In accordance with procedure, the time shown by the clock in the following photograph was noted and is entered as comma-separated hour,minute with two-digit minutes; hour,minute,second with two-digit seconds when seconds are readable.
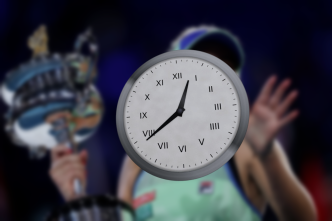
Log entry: 12,39
